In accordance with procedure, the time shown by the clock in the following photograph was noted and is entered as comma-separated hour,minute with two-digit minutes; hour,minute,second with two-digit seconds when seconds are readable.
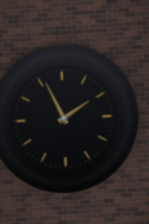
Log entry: 1,56
